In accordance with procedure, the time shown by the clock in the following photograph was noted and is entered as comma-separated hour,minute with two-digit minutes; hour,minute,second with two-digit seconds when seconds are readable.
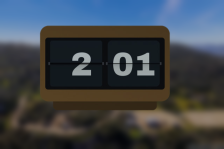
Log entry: 2,01
